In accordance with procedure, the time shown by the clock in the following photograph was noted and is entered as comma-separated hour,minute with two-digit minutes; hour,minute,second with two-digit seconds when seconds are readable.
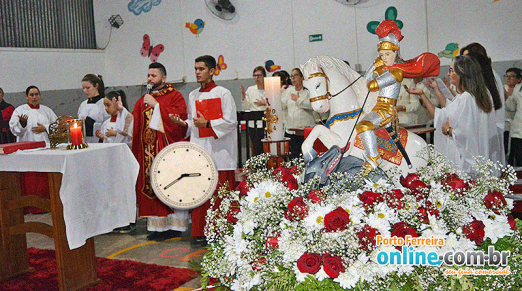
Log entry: 2,38
